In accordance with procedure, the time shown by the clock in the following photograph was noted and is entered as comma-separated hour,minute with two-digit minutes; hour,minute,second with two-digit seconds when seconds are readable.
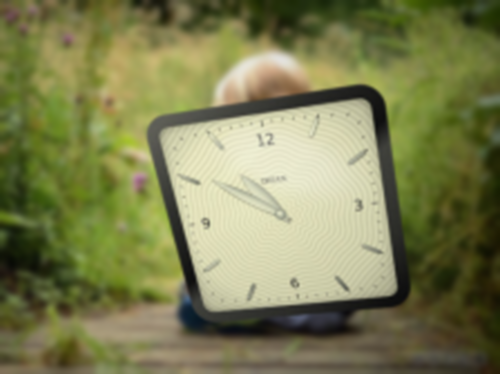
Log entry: 10,51
